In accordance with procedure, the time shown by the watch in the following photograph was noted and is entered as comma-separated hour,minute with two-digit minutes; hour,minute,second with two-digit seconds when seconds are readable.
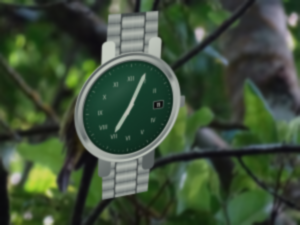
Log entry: 7,04
